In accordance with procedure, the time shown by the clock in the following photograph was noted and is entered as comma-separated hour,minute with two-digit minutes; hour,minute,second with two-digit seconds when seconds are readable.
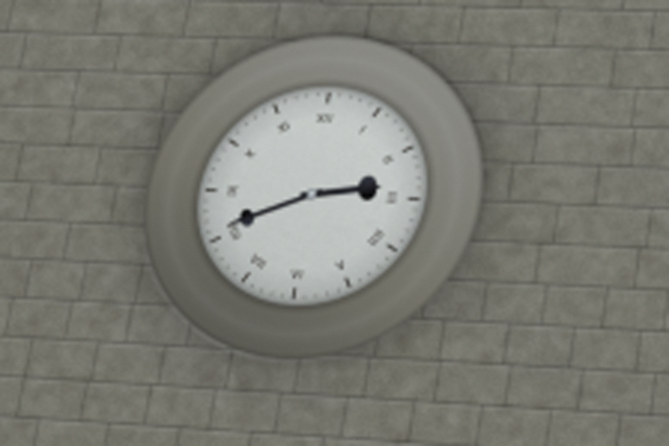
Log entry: 2,41
